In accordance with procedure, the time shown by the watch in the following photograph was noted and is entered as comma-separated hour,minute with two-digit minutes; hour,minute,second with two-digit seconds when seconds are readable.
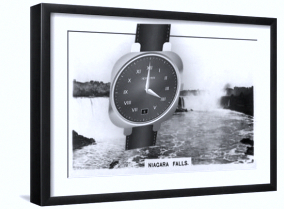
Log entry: 4,00
